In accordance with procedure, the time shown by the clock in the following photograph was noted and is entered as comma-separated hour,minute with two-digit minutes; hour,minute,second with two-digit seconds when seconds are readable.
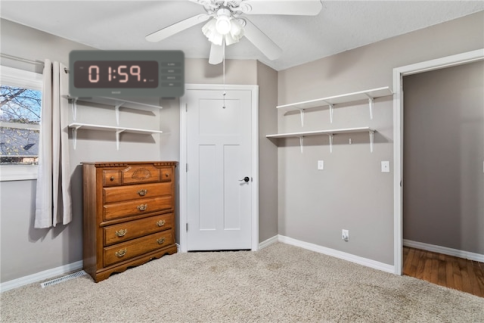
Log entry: 1,59
